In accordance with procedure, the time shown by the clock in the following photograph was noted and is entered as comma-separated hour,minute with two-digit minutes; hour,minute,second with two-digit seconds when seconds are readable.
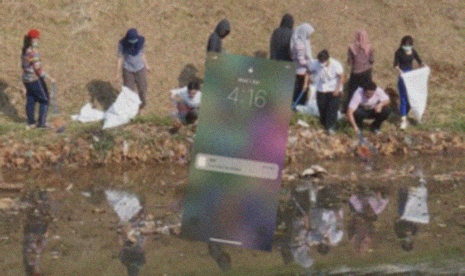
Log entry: 4,16
